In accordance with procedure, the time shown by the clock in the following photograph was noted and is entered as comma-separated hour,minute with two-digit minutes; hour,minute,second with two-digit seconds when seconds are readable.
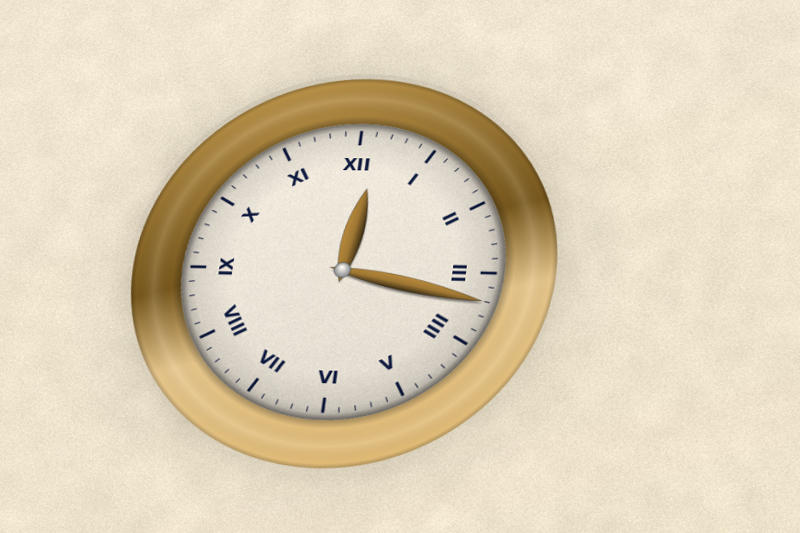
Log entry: 12,17
